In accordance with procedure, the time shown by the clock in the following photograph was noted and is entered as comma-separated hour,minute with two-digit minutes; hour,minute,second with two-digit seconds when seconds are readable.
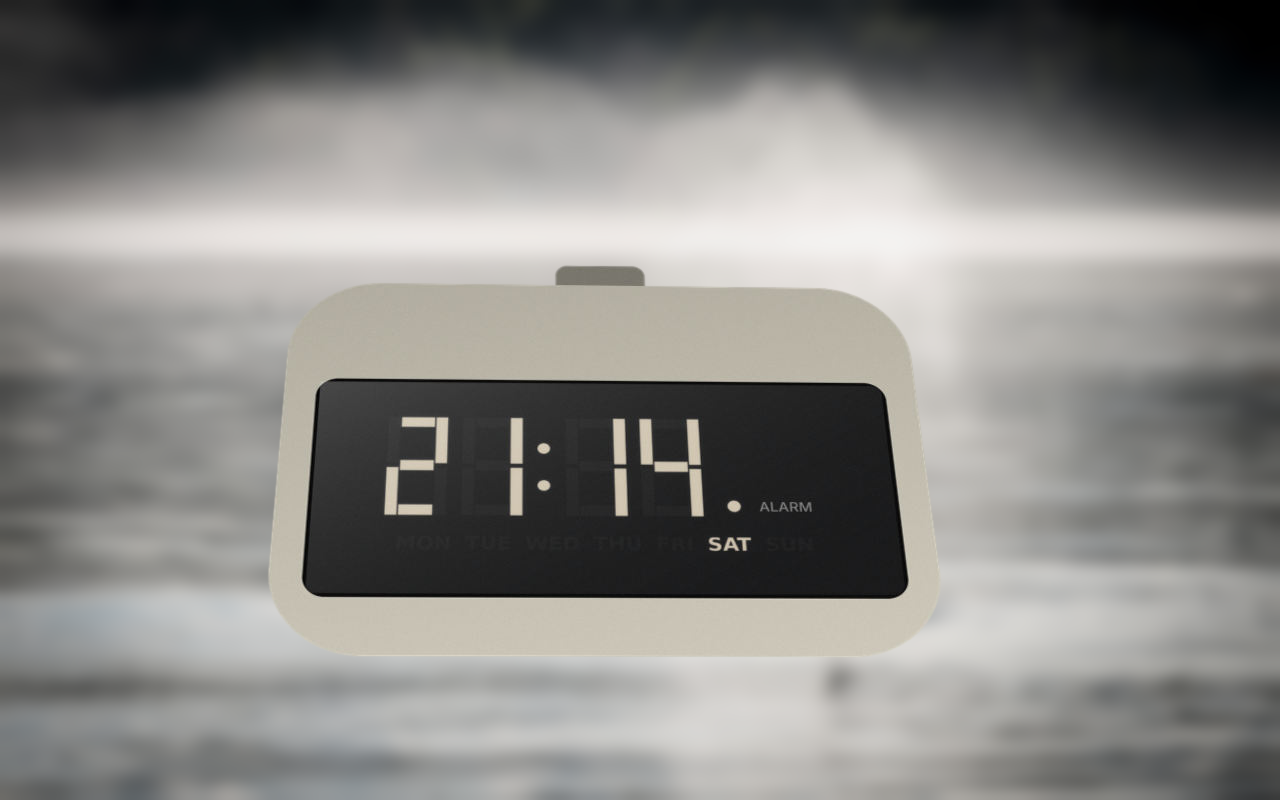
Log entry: 21,14
